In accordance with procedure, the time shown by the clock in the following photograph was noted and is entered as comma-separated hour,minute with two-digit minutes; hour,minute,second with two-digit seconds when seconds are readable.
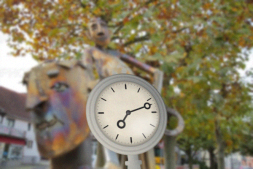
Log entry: 7,12
